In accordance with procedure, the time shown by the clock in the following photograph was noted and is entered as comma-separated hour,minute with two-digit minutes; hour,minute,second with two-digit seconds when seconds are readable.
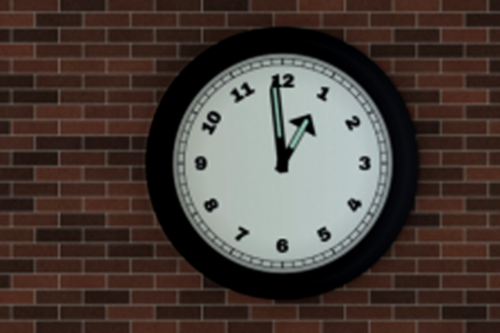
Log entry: 12,59
